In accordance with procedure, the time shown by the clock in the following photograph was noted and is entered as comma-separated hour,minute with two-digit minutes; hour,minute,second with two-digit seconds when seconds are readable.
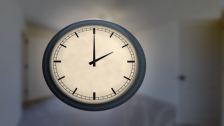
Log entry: 2,00
